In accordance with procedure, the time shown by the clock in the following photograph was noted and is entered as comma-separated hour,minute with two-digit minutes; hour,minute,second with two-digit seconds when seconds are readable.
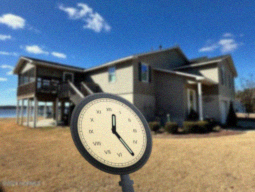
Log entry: 12,25
